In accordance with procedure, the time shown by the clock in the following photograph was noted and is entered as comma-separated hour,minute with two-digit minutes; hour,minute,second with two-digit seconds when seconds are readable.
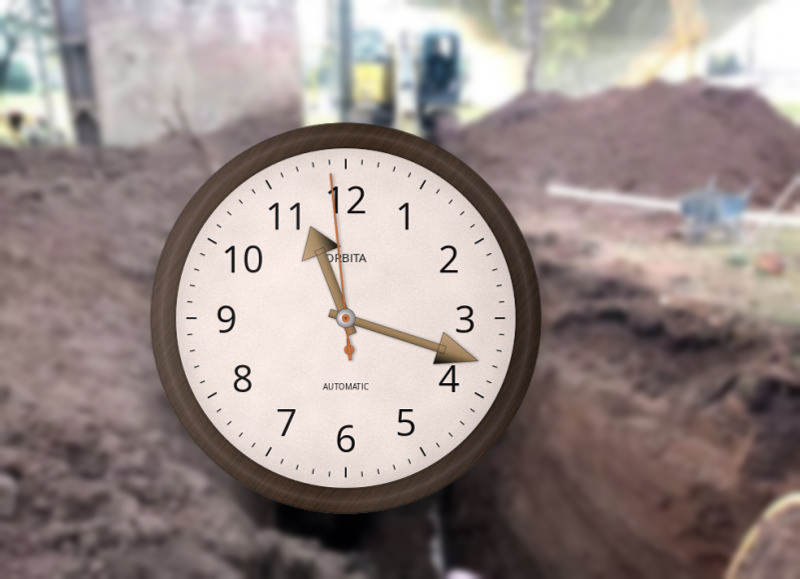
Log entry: 11,17,59
